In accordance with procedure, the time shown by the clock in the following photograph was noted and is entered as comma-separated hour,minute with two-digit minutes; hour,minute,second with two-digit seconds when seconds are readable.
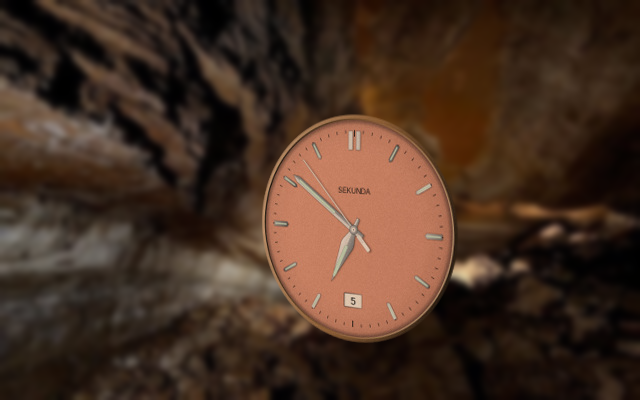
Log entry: 6,50,53
